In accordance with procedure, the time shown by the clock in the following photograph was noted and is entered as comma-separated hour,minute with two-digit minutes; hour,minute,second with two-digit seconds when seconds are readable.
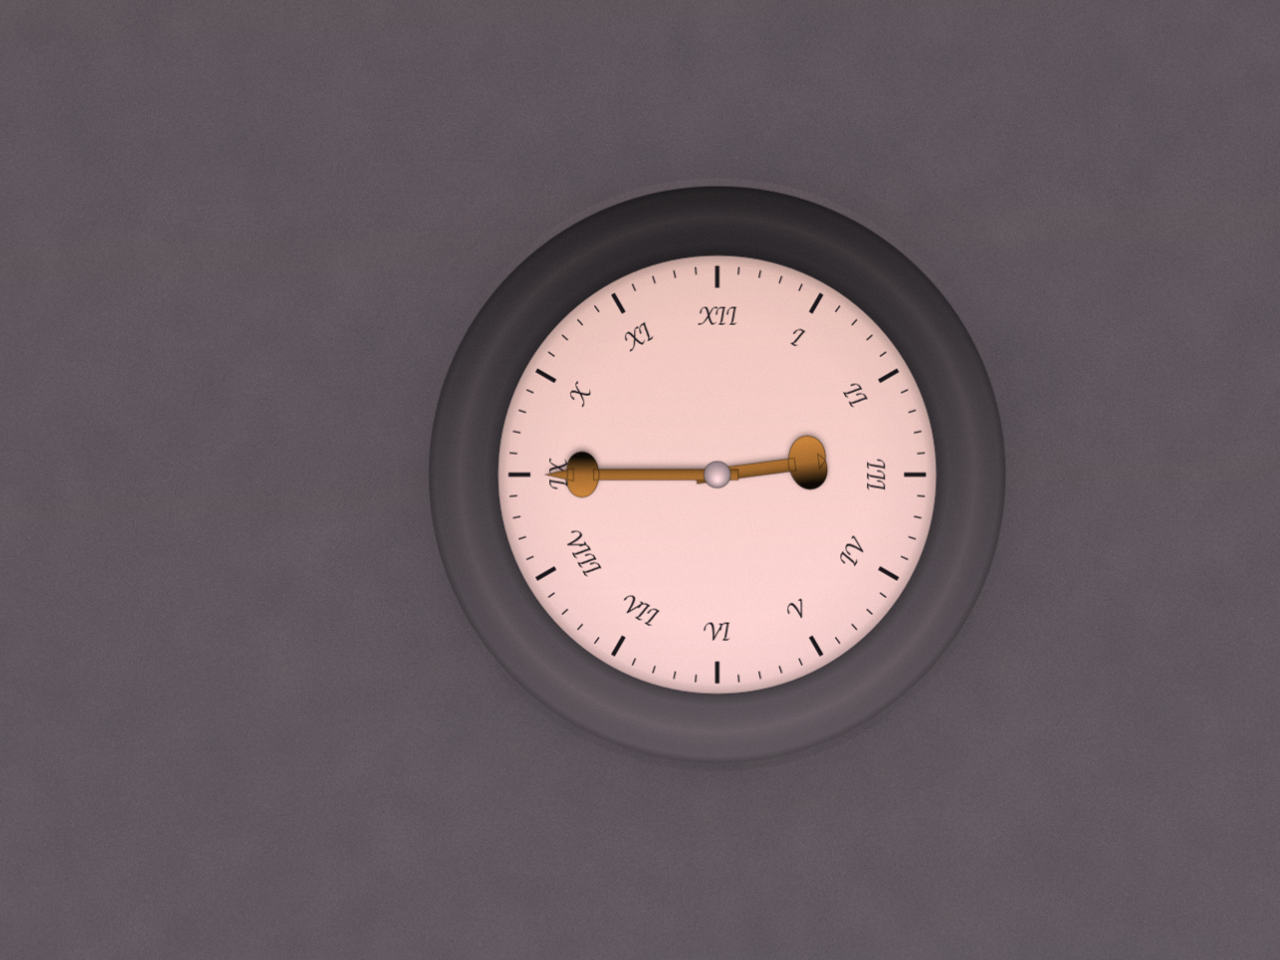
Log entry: 2,45
